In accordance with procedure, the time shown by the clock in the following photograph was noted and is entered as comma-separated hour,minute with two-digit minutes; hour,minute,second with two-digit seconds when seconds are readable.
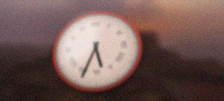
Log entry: 5,34
